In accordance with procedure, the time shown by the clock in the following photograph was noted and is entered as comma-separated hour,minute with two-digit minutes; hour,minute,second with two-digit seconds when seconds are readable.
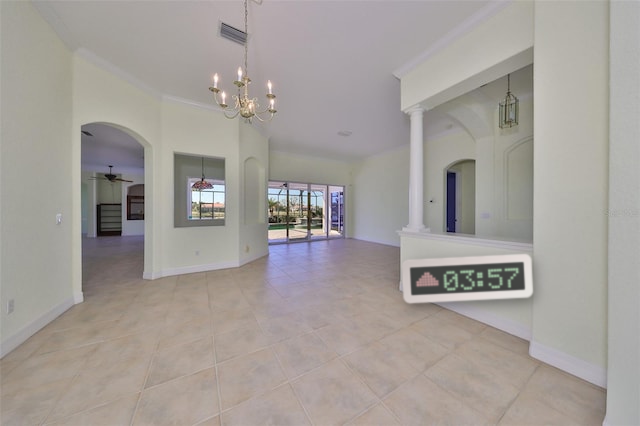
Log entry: 3,57
